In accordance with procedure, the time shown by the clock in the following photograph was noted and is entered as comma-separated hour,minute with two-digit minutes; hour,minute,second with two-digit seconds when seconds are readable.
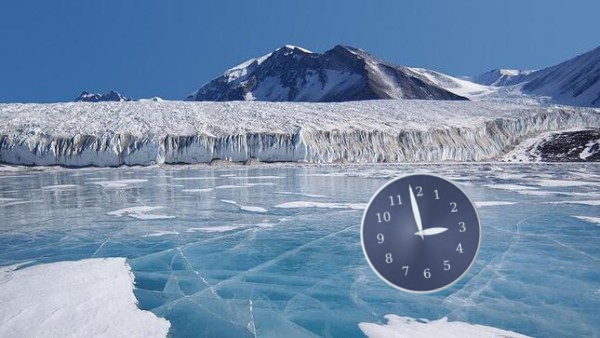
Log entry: 2,59
